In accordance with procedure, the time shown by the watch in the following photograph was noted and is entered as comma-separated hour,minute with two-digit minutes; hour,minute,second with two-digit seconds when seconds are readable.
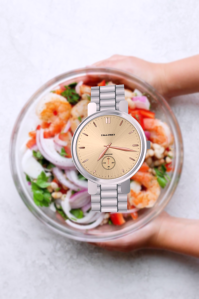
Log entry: 7,17
